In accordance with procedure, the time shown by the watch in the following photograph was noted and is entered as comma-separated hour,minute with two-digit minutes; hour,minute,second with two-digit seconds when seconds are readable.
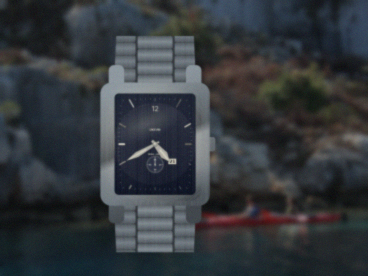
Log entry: 4,40
